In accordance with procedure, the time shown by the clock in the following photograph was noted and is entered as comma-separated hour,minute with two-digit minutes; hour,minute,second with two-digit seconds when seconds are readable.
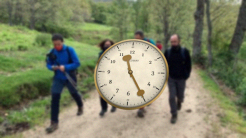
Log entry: 11,25
